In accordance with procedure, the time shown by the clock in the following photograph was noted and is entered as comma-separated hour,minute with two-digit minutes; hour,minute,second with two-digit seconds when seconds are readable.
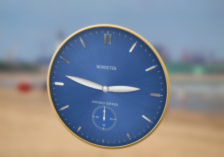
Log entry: 2,47
